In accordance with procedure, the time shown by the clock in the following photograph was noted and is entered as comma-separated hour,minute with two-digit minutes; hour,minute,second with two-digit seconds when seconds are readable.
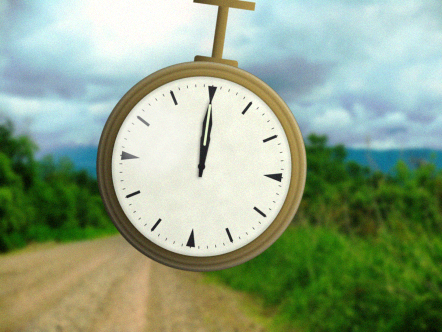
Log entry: 12,00
